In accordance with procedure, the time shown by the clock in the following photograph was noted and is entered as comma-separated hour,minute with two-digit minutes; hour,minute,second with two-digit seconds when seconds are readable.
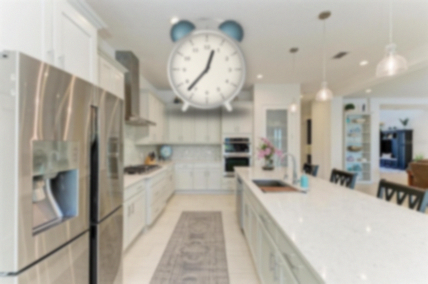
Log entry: 12,37
